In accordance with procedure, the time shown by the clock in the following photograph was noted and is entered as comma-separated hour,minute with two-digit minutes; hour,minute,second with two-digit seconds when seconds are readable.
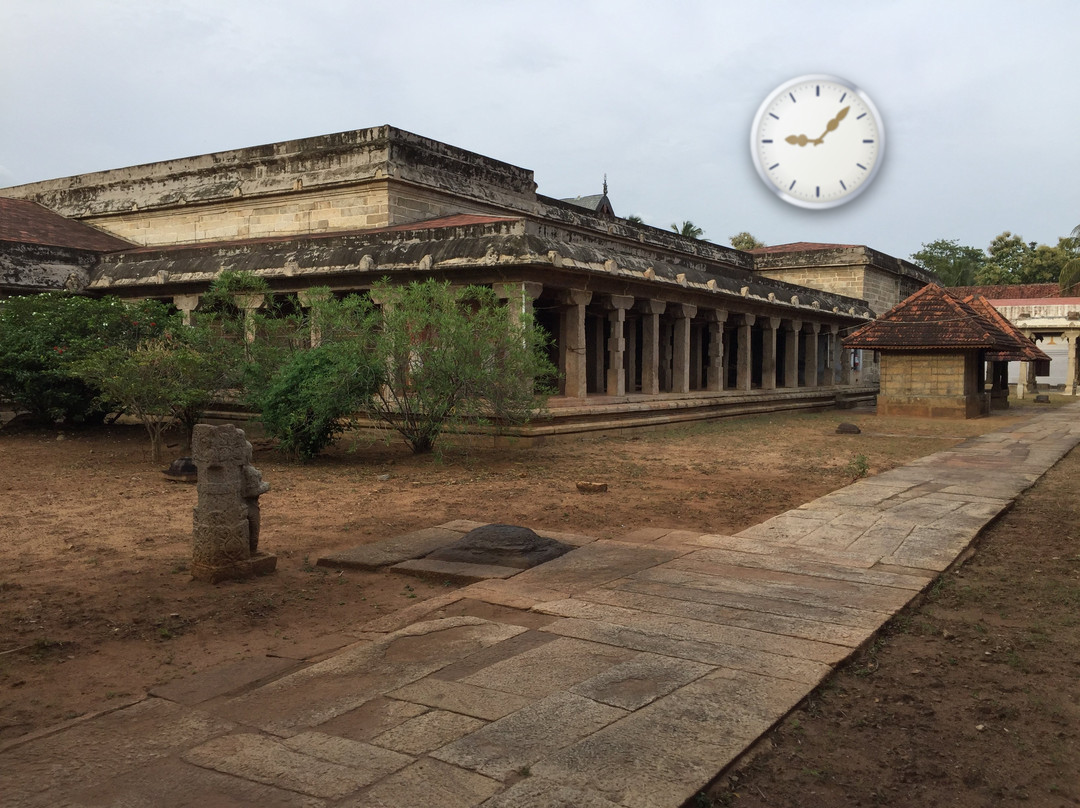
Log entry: 9,07
